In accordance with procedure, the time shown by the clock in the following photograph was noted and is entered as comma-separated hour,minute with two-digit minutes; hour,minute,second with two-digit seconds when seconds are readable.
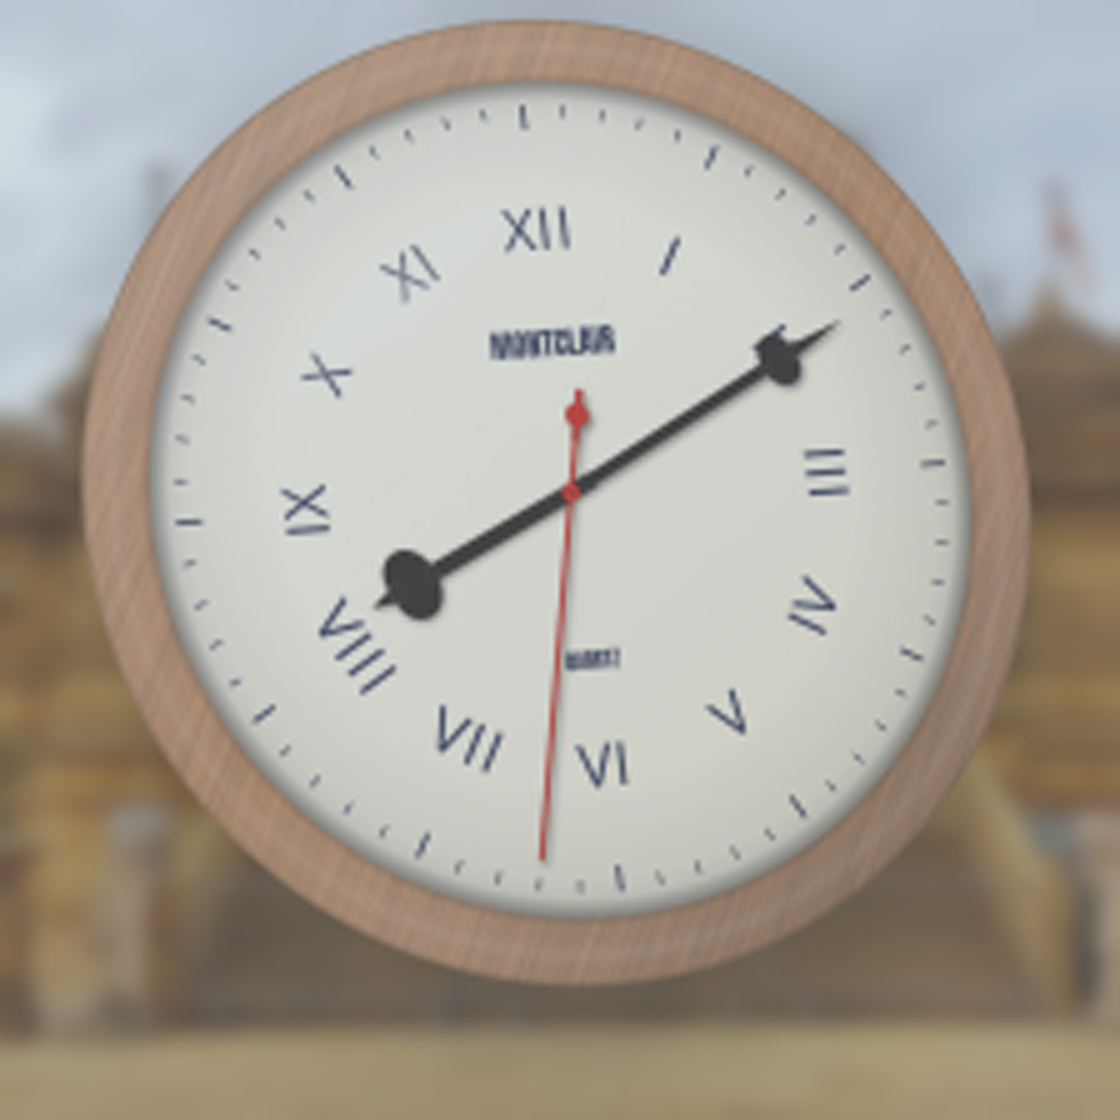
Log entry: 8,10,32
